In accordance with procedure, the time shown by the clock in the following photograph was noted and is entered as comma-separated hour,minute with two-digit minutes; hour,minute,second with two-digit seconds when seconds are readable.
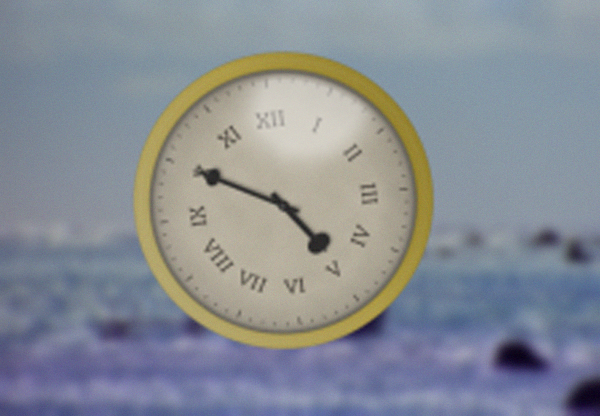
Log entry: 4,50
